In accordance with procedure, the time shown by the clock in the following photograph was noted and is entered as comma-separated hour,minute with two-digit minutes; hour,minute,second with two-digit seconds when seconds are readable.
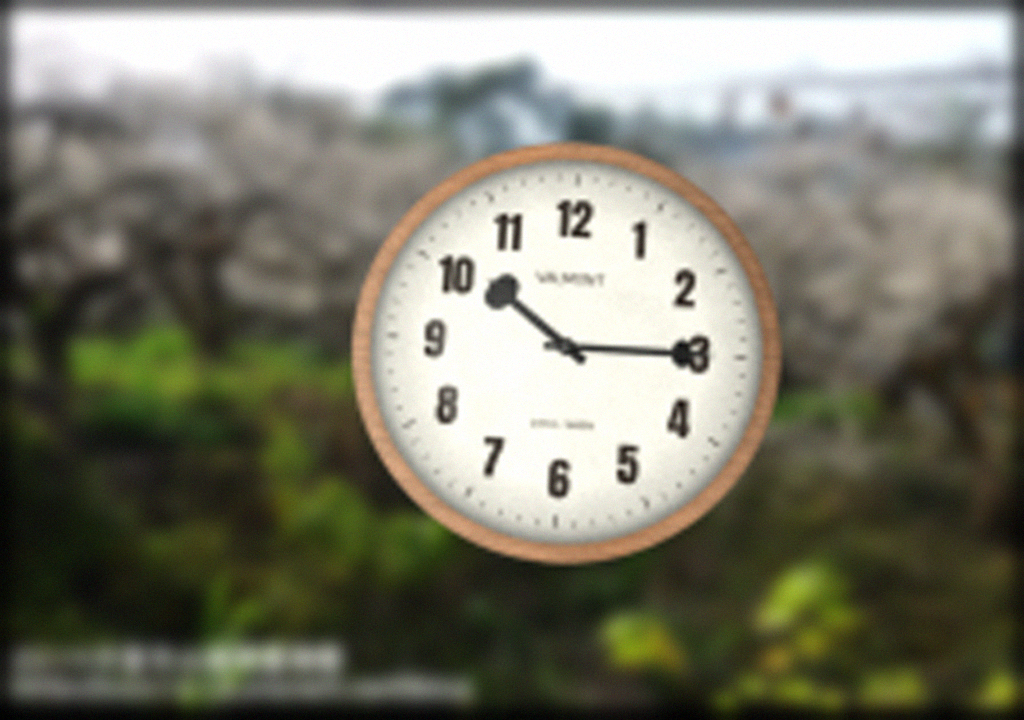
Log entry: 10,15
